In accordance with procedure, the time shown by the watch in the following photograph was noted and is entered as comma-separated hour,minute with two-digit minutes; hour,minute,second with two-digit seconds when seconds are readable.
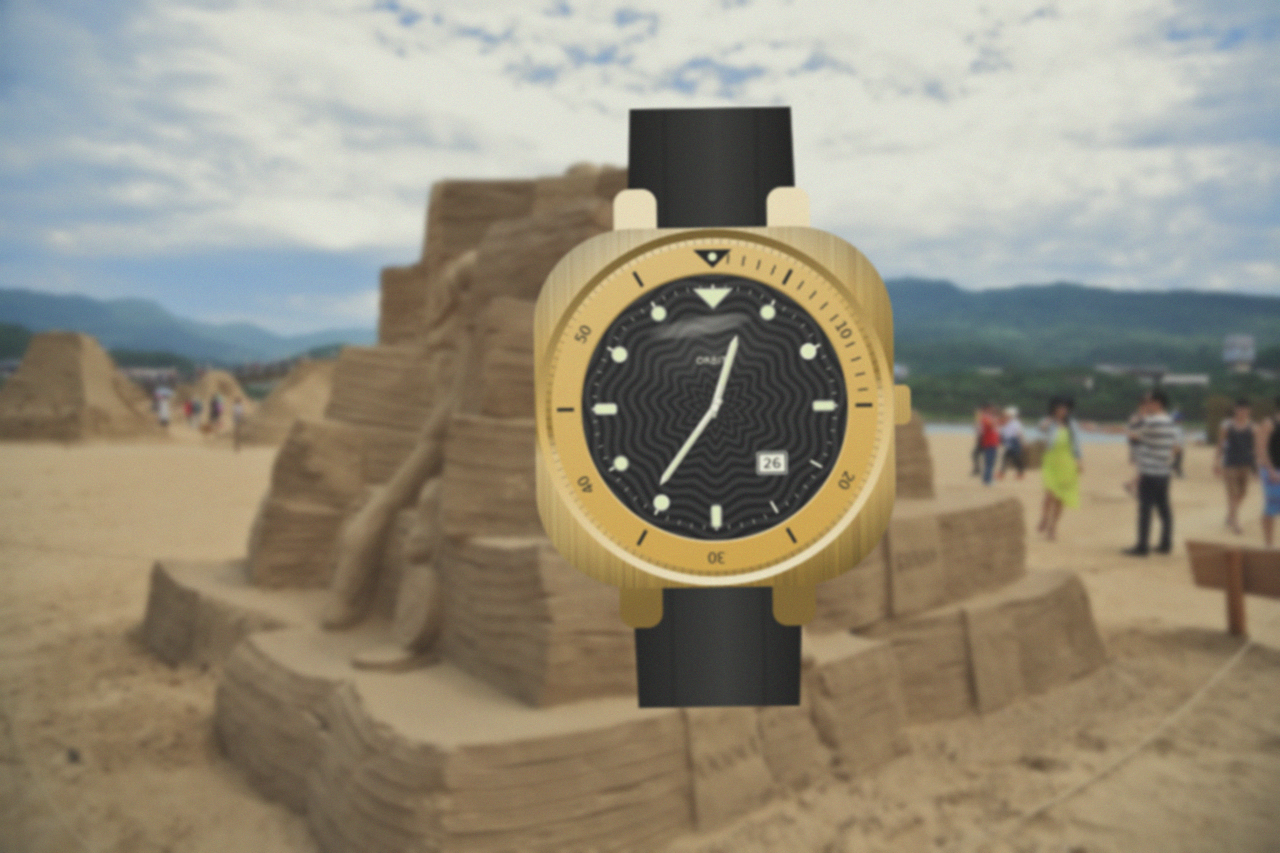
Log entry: 12,36
